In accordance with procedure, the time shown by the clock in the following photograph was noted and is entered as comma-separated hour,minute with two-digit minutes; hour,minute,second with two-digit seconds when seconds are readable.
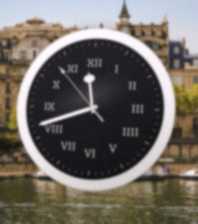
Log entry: 11,41,53
